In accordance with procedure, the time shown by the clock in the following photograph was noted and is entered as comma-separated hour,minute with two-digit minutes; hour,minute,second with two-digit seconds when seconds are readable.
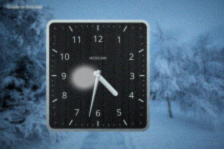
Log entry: 4,32
